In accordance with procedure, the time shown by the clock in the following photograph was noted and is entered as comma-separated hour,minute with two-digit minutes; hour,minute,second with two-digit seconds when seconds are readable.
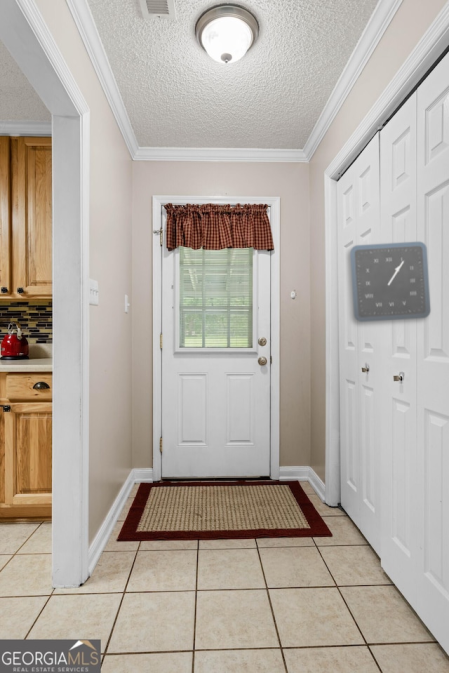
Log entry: 1,06
